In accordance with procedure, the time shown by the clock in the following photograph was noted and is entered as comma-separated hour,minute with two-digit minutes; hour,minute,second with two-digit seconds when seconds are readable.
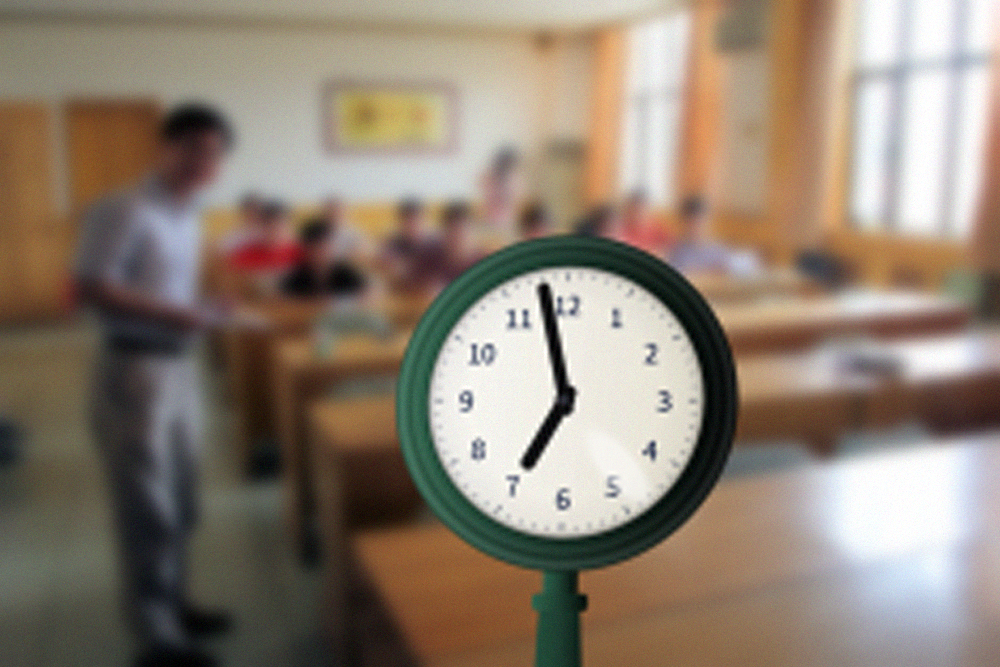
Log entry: 6,58
